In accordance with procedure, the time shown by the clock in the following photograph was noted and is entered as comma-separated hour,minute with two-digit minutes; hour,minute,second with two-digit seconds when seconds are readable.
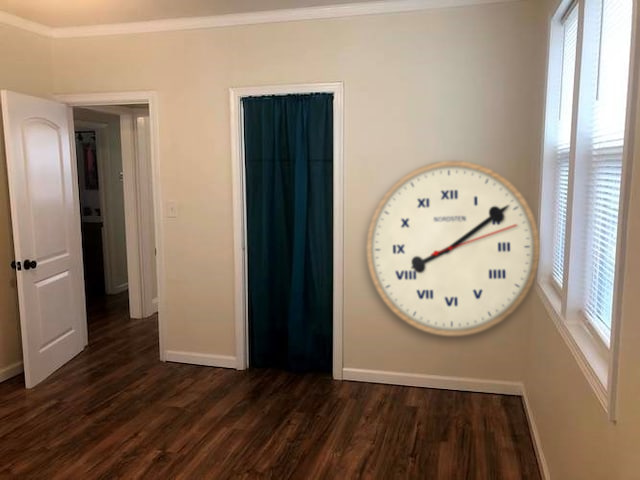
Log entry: 8,09,12
